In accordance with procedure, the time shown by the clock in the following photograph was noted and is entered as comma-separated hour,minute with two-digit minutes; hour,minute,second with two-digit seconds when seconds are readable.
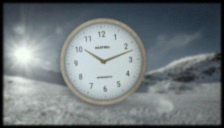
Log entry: 10,12
